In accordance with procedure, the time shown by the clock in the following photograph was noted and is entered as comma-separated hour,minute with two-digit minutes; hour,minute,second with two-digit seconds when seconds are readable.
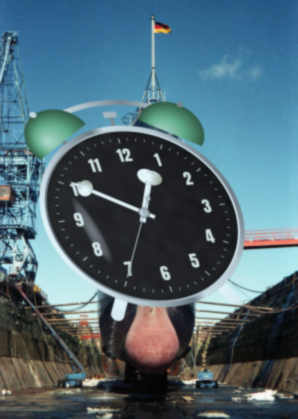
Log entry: 12,50,35
